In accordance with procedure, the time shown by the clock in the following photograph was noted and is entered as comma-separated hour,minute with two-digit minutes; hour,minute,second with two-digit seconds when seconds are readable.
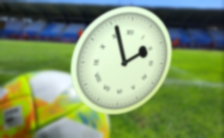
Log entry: 1,56
